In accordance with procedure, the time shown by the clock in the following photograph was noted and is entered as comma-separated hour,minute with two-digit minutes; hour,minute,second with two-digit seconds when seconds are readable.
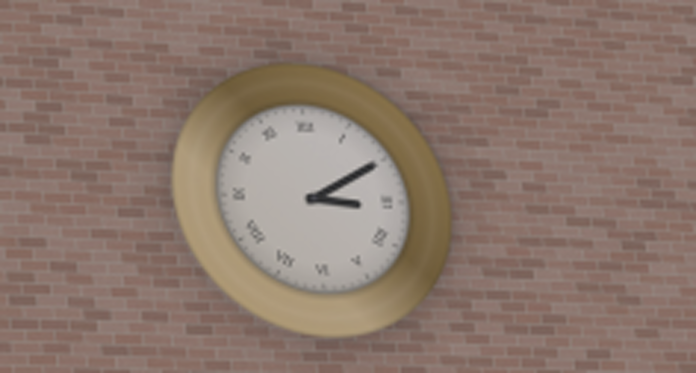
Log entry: 3,10
